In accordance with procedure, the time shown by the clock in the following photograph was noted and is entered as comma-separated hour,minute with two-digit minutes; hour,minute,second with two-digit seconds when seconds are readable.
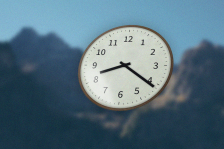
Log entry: 8,21
